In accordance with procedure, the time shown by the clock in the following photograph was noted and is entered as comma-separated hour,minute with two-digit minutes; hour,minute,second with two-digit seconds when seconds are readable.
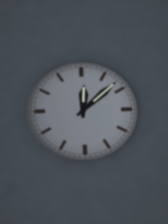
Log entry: 12,08
